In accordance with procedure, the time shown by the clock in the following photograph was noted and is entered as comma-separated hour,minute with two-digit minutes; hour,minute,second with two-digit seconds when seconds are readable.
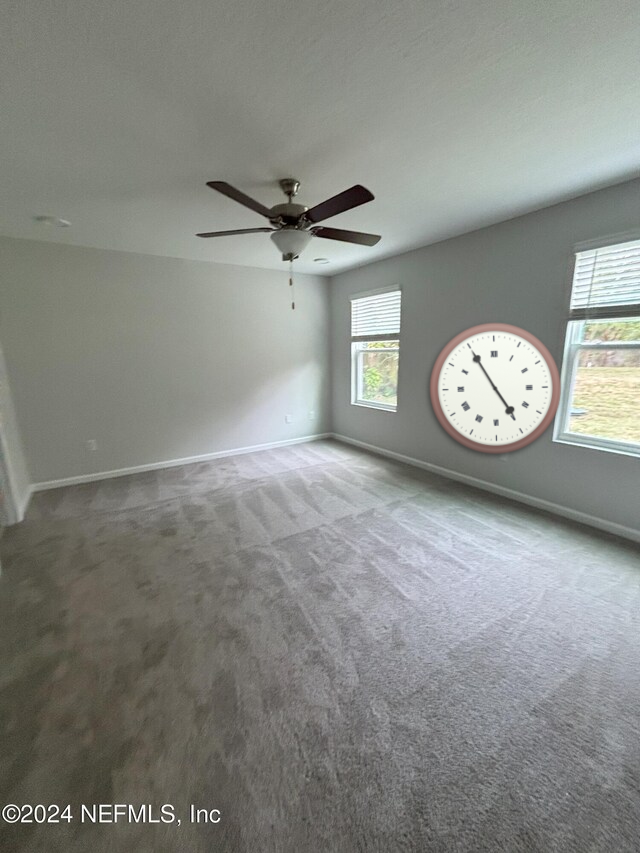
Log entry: 4,55
